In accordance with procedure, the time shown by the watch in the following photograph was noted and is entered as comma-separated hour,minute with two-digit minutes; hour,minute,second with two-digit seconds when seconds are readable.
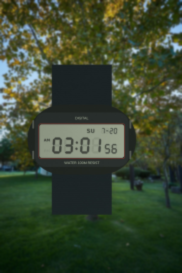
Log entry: 3,01,56
